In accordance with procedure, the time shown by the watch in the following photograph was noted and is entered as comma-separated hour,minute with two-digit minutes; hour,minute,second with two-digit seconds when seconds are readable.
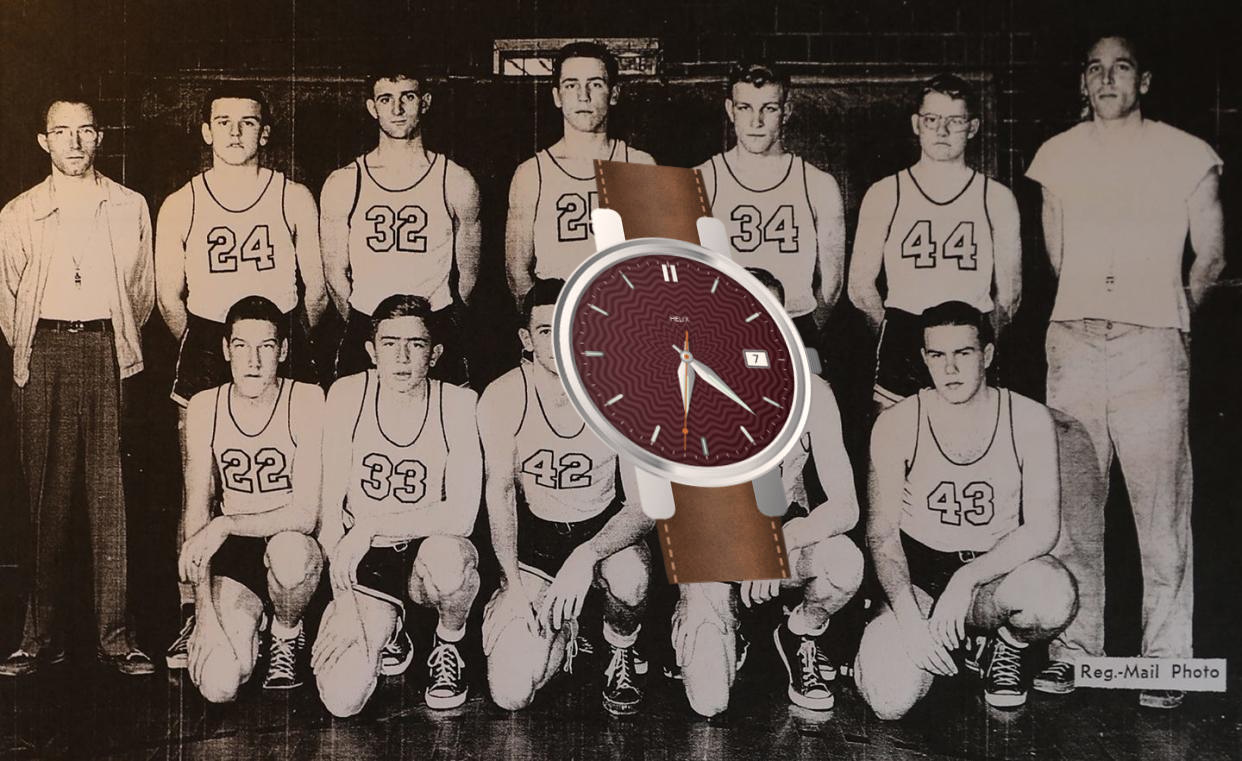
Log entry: 6,22,32
